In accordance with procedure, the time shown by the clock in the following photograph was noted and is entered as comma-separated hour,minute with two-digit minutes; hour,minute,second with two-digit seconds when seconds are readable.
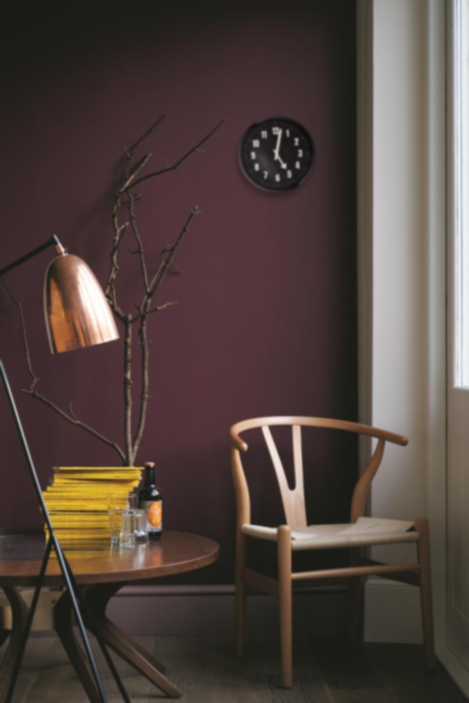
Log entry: 5,02
